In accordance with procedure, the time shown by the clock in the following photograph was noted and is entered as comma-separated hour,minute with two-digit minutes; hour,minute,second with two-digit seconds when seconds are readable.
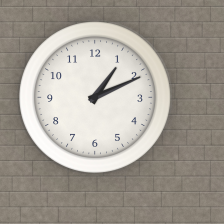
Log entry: 1,11
